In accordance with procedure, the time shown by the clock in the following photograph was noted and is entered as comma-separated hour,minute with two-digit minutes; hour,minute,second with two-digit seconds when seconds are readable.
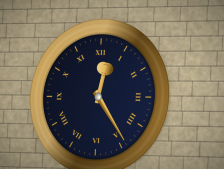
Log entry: 12,24
